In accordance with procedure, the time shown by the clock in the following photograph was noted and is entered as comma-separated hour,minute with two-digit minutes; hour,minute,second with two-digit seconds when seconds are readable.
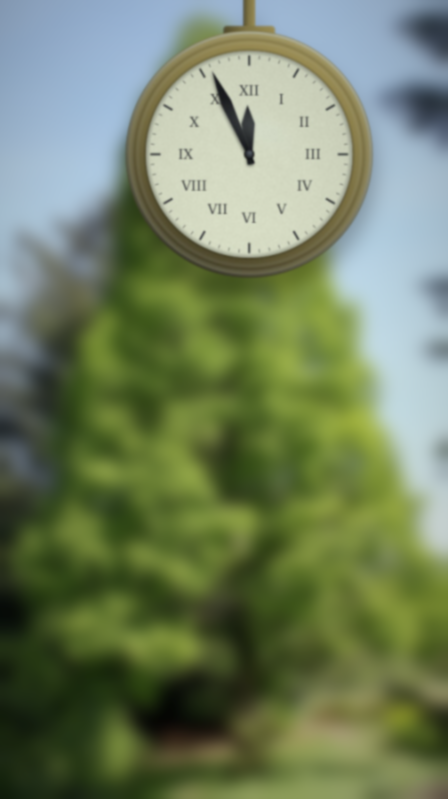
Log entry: 11,56
